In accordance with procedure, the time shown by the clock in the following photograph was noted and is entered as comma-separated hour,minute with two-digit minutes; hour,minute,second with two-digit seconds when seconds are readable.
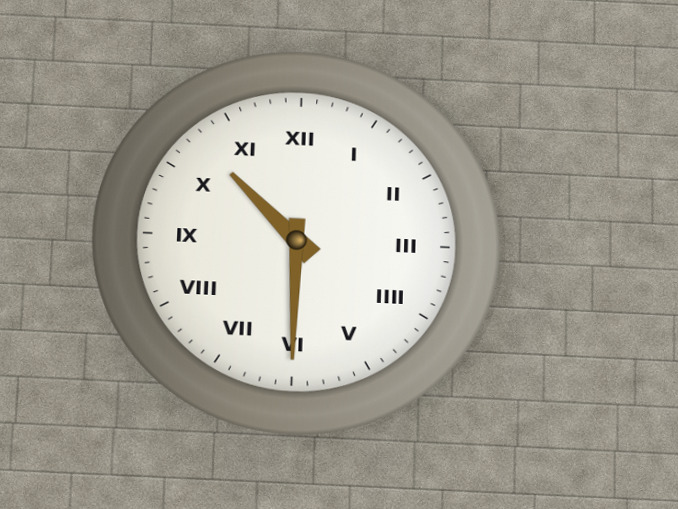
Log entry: 10,30
